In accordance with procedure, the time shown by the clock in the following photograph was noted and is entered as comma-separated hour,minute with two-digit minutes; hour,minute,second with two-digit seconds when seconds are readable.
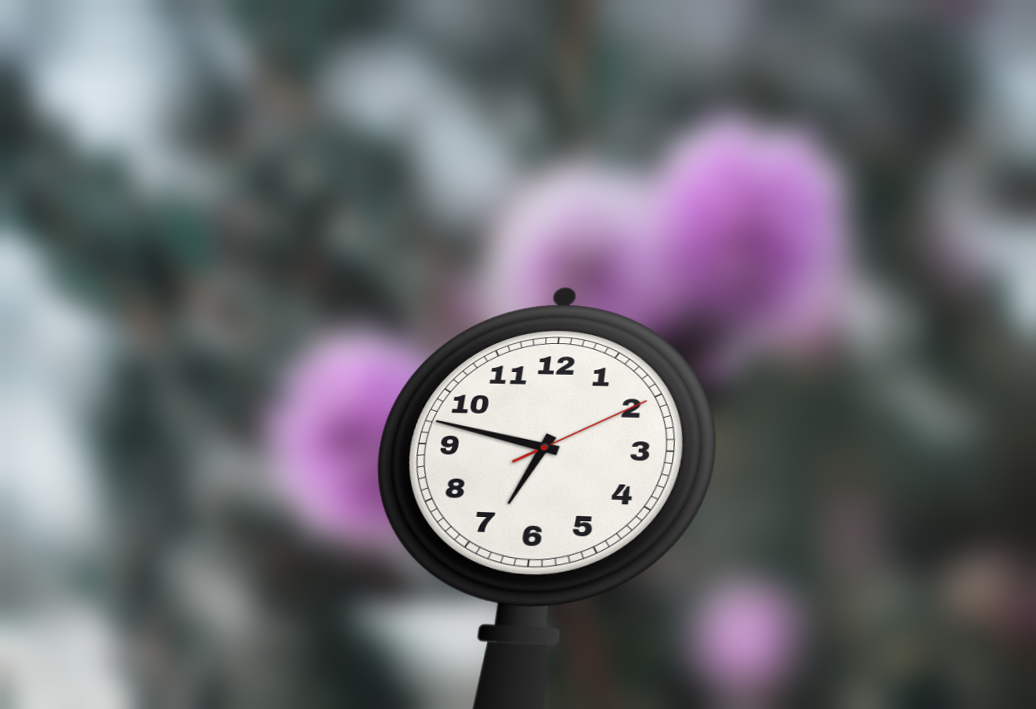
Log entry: 6,47,10
